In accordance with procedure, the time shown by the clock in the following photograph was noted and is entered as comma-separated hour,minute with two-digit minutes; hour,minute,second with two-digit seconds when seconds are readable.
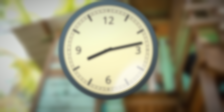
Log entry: 8,13
